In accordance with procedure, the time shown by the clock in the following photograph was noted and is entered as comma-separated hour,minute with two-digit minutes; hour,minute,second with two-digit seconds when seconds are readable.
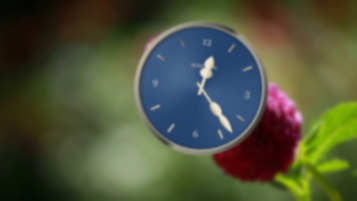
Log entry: 12,23
